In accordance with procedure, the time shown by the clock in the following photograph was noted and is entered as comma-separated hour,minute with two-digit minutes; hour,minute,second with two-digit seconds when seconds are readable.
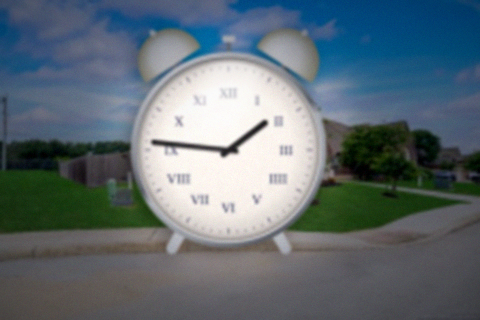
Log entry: 1,46
